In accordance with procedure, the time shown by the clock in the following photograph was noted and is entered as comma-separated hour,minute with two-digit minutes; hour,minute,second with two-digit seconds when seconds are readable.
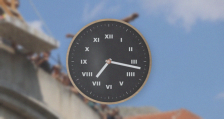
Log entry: 7,17
